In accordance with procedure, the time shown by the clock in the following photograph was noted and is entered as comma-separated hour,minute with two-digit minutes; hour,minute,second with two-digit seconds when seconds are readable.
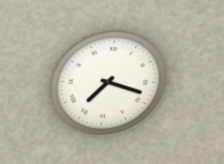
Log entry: 7,18
